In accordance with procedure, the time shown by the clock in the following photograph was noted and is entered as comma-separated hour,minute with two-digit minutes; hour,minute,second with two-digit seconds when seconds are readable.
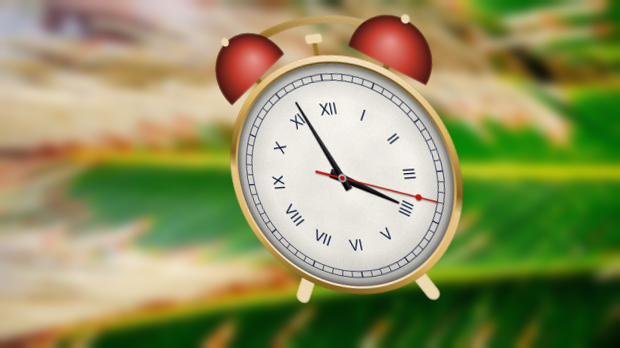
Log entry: 3,56,18
